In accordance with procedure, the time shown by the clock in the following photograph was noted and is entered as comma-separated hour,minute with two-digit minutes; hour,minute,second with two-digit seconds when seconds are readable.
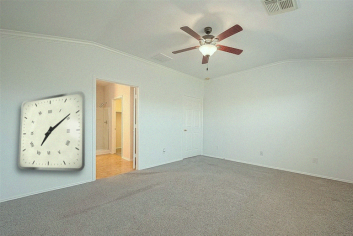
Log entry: 7,09
